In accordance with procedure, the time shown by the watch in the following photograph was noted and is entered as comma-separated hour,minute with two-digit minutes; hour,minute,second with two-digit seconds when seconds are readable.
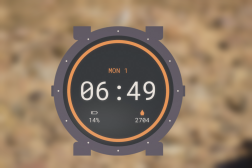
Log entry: 6,49
